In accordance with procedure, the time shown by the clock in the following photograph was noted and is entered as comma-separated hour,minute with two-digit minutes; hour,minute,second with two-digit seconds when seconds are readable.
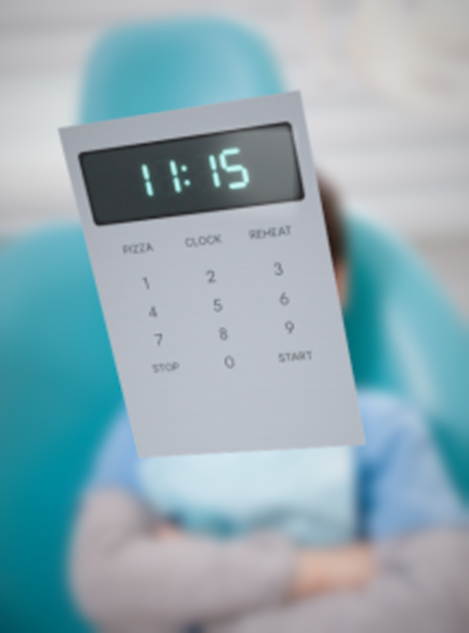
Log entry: 11,15
